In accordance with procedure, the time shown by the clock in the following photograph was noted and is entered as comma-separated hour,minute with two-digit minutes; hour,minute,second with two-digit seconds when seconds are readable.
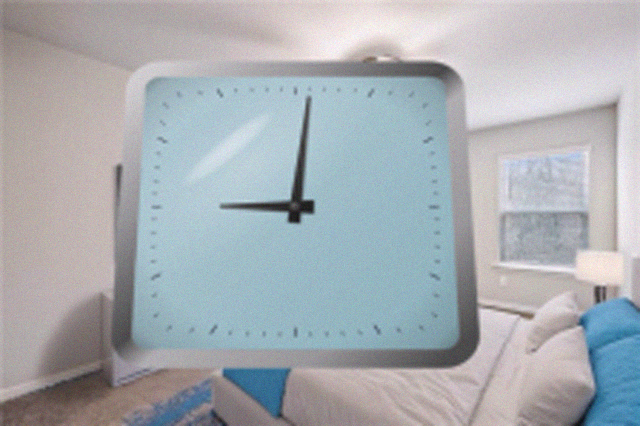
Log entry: 9,01
